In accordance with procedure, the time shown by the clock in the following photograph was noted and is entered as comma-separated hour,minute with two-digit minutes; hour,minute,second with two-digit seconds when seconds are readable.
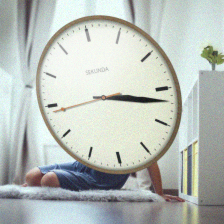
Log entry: 3,16,44
